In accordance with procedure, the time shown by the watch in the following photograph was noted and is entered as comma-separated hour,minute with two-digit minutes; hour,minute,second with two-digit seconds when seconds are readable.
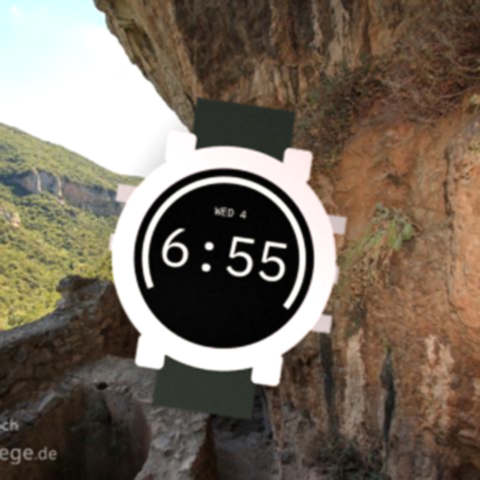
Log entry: 6,55
